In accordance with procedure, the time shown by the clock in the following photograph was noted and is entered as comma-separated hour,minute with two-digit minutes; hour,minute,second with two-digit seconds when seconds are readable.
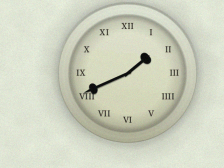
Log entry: 1,41
